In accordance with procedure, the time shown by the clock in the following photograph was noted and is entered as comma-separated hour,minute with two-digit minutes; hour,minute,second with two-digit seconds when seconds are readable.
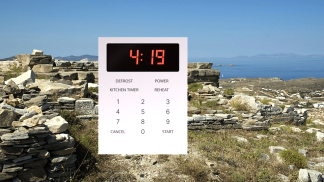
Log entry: 4,19
